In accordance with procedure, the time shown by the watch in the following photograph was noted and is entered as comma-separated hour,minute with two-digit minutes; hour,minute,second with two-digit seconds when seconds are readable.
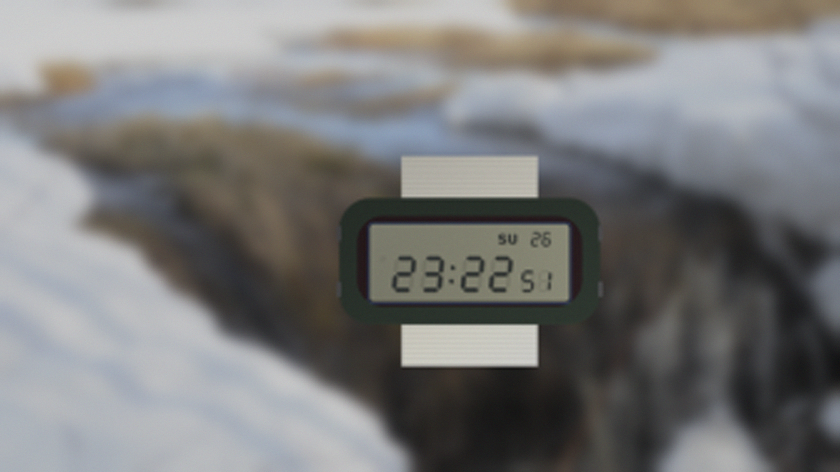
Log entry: 23,22,51
